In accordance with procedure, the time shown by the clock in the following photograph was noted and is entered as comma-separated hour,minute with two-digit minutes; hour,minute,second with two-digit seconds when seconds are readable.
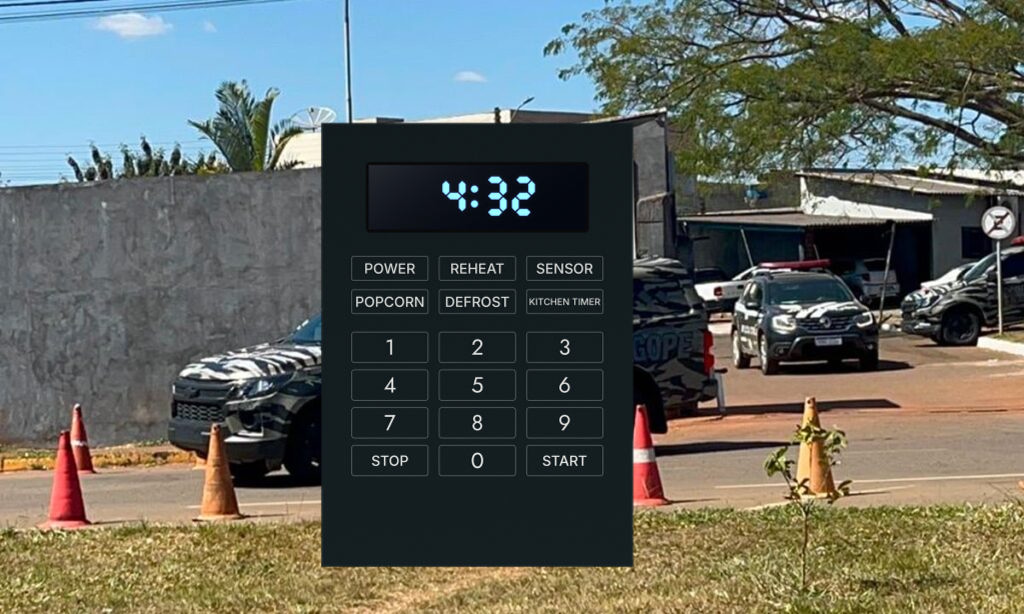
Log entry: 4,32
